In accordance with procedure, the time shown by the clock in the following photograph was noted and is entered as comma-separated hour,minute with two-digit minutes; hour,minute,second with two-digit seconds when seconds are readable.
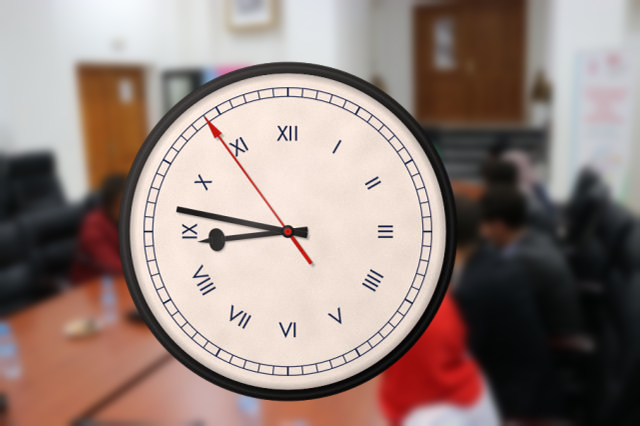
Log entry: 8,46,54
